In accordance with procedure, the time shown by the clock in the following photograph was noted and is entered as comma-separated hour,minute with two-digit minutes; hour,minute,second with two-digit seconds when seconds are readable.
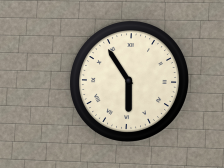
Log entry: 5,54
